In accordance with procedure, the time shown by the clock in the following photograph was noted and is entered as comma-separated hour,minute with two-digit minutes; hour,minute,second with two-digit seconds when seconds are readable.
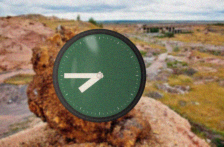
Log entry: 7,45
